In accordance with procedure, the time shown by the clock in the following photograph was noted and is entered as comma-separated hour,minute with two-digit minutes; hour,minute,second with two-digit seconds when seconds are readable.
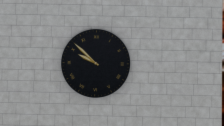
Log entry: 9,52
